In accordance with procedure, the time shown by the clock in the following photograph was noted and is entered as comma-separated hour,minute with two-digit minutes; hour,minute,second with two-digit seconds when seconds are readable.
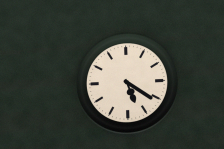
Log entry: 5,21
